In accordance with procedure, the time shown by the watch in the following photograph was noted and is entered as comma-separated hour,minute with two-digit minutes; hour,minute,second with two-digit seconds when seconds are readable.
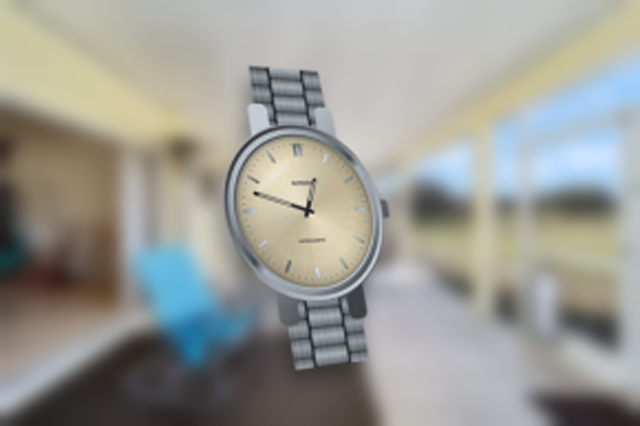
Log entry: 12,48
